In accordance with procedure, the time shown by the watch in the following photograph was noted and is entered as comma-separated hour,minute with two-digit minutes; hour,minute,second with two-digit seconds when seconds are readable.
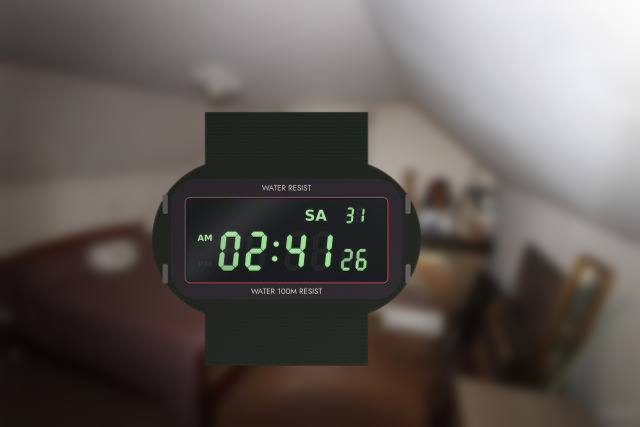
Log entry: 2,41,26
